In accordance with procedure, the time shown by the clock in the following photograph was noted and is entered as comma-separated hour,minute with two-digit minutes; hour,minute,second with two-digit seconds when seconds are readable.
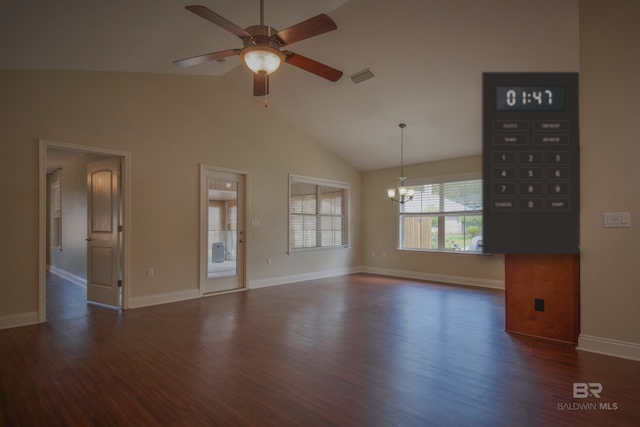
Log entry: 1,47
